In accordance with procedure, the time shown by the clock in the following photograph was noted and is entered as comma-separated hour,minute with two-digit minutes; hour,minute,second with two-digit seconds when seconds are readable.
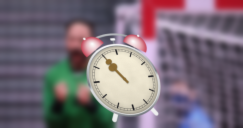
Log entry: 10,55
